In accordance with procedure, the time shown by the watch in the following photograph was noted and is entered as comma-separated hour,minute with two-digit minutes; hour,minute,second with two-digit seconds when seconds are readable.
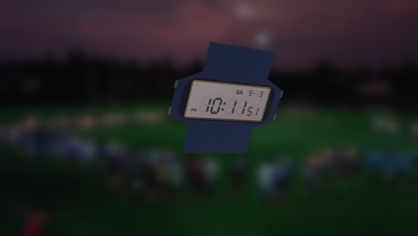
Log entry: 10,11,51
